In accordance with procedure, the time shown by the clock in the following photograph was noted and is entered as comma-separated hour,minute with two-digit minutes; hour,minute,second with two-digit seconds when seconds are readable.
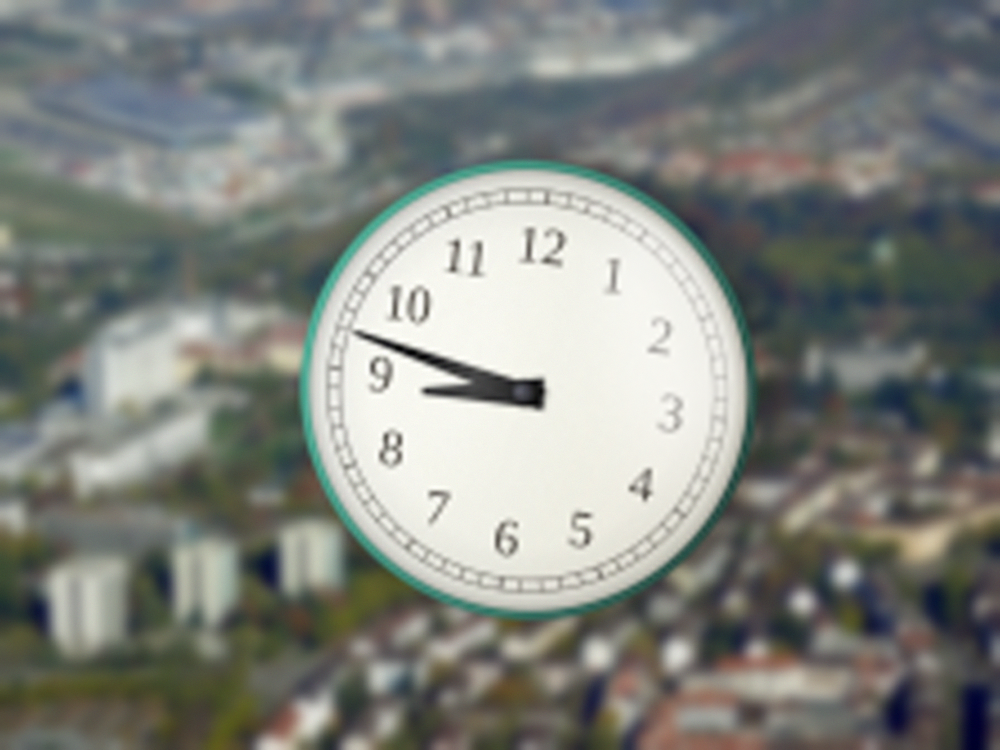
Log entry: 8,47
